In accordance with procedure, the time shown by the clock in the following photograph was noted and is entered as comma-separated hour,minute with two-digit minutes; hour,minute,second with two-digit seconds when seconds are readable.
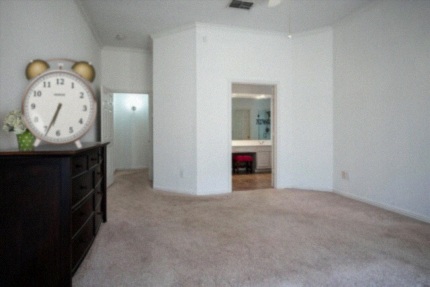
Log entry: 6,34
